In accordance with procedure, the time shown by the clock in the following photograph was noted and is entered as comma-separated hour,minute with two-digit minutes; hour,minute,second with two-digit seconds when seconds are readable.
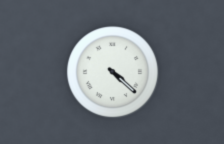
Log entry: 4,22
